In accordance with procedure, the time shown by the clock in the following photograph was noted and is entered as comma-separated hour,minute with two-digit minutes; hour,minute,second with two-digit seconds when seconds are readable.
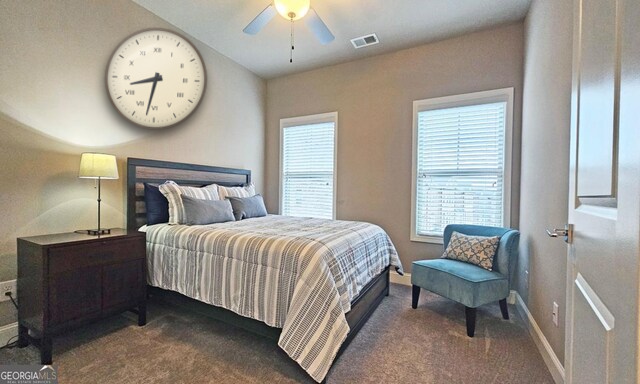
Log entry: 8,32
